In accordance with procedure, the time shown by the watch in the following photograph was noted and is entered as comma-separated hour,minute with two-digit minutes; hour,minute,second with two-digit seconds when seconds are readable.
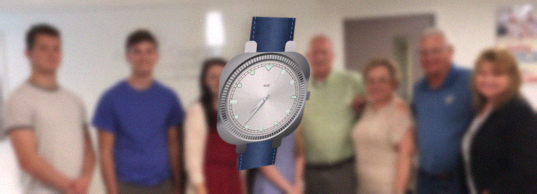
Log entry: 7,36
